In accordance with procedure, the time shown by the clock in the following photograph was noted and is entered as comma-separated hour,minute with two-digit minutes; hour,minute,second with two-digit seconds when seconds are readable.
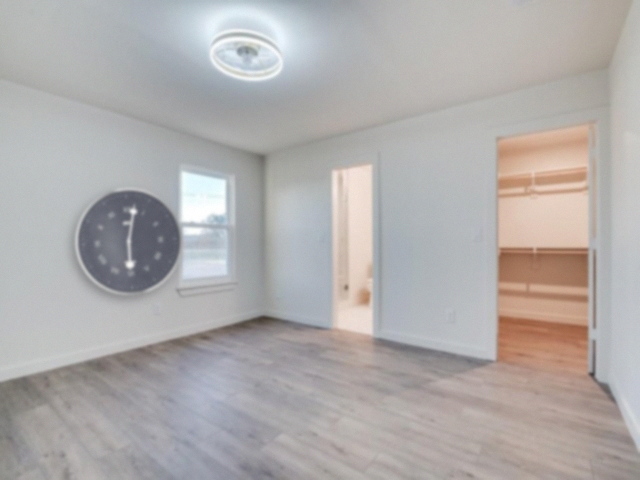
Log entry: 6,02
